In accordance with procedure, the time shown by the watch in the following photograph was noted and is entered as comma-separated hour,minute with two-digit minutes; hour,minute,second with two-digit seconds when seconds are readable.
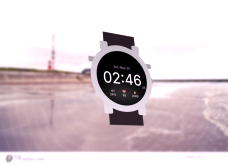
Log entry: 2,46
